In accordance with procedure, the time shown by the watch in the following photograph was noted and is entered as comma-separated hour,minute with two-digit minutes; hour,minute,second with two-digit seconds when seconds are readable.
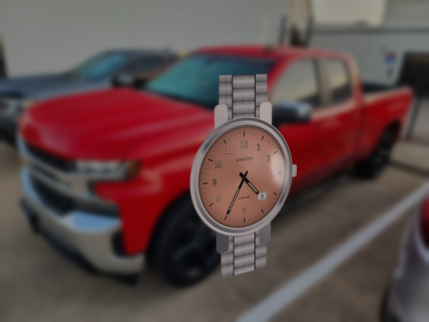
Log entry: 4,35
